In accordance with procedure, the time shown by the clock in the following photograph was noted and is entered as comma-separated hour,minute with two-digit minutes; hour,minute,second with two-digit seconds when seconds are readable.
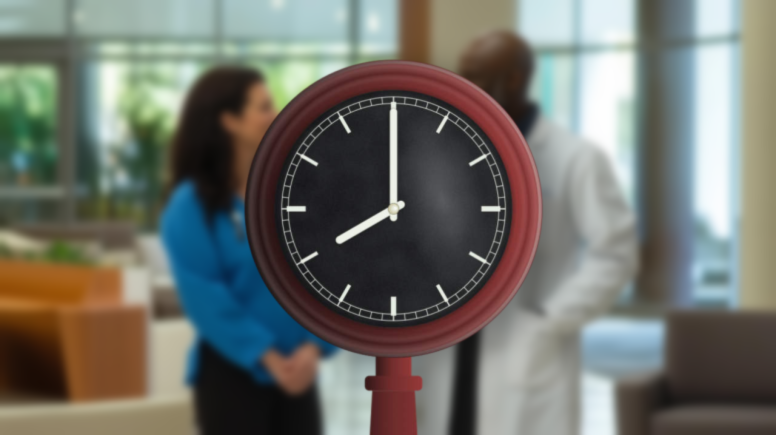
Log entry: 8,00
